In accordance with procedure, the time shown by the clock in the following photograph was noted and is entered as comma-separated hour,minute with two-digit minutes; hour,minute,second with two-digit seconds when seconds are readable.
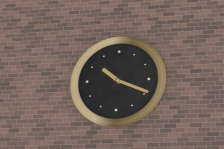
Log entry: 10,19
